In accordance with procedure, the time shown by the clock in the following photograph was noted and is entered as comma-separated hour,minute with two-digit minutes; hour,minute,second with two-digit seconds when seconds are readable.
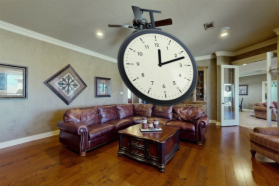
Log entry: 12,12
